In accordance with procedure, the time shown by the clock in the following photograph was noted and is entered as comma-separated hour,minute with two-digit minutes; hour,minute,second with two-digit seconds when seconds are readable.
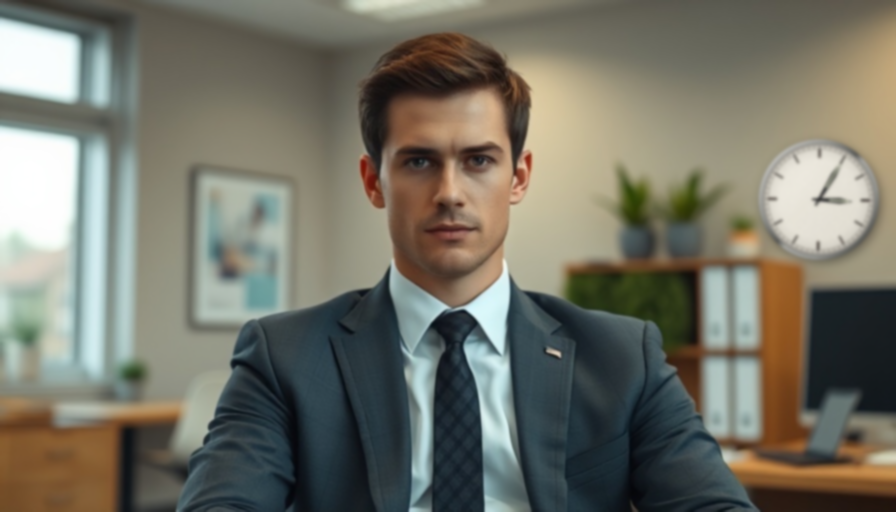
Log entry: 3,05
